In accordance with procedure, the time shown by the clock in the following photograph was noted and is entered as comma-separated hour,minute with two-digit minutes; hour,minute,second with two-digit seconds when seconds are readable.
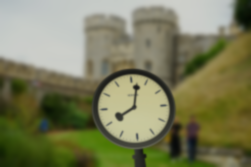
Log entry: 8,02
